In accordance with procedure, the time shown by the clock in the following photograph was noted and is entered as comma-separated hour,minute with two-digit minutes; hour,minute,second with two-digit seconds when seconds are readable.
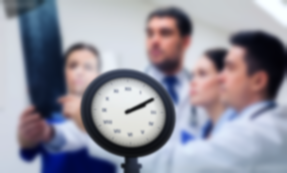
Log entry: 2,10
